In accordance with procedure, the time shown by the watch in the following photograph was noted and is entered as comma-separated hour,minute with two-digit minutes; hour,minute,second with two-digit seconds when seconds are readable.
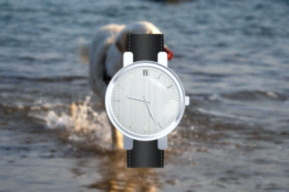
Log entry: 9,26
